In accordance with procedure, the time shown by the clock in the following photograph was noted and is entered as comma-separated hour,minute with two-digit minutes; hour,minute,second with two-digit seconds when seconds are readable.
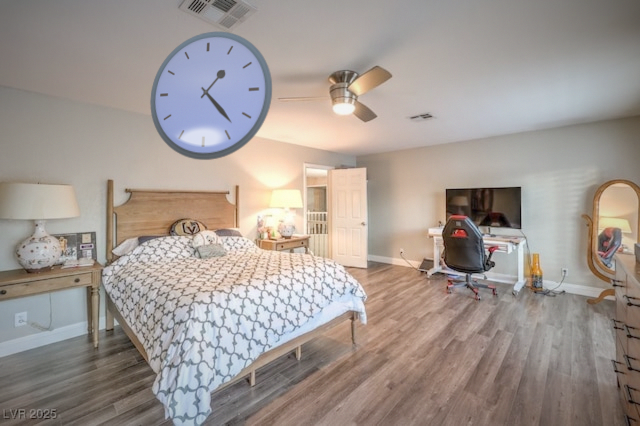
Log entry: 1,23
